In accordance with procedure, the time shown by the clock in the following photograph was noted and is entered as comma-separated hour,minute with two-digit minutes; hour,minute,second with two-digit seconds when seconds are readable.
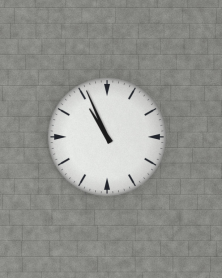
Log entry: 10,56
